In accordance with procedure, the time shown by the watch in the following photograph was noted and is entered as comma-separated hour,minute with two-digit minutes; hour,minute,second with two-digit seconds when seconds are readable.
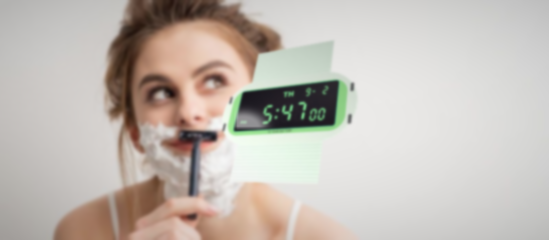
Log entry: 5,47
